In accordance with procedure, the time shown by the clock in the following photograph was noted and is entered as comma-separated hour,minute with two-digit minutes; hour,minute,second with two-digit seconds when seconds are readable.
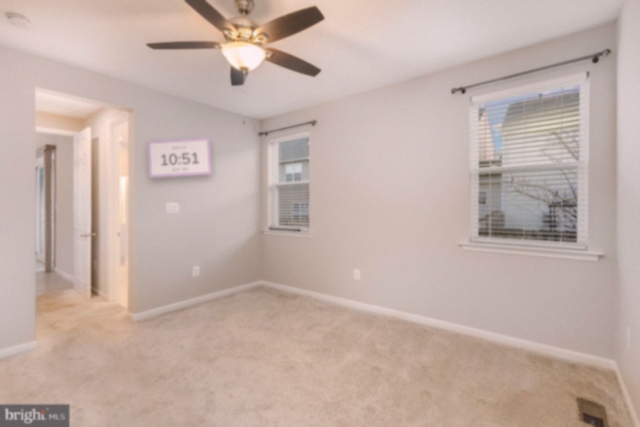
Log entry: 10,51
